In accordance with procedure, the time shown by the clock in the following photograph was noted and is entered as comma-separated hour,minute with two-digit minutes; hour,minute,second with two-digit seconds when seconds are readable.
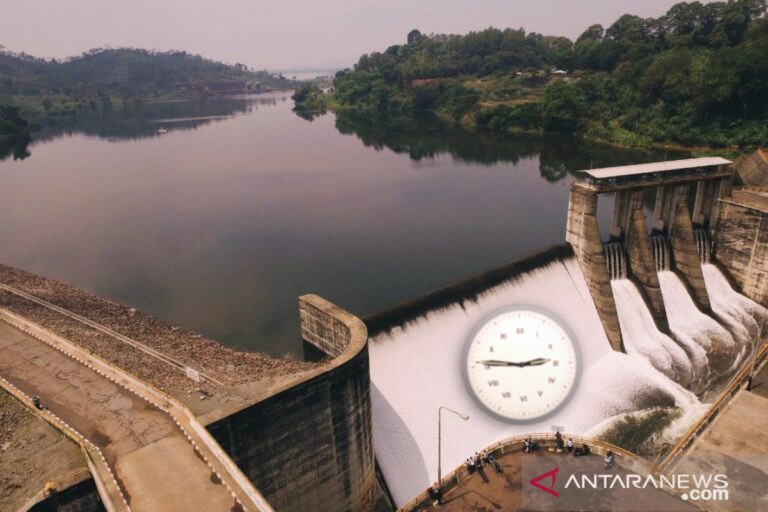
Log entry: 2,46
